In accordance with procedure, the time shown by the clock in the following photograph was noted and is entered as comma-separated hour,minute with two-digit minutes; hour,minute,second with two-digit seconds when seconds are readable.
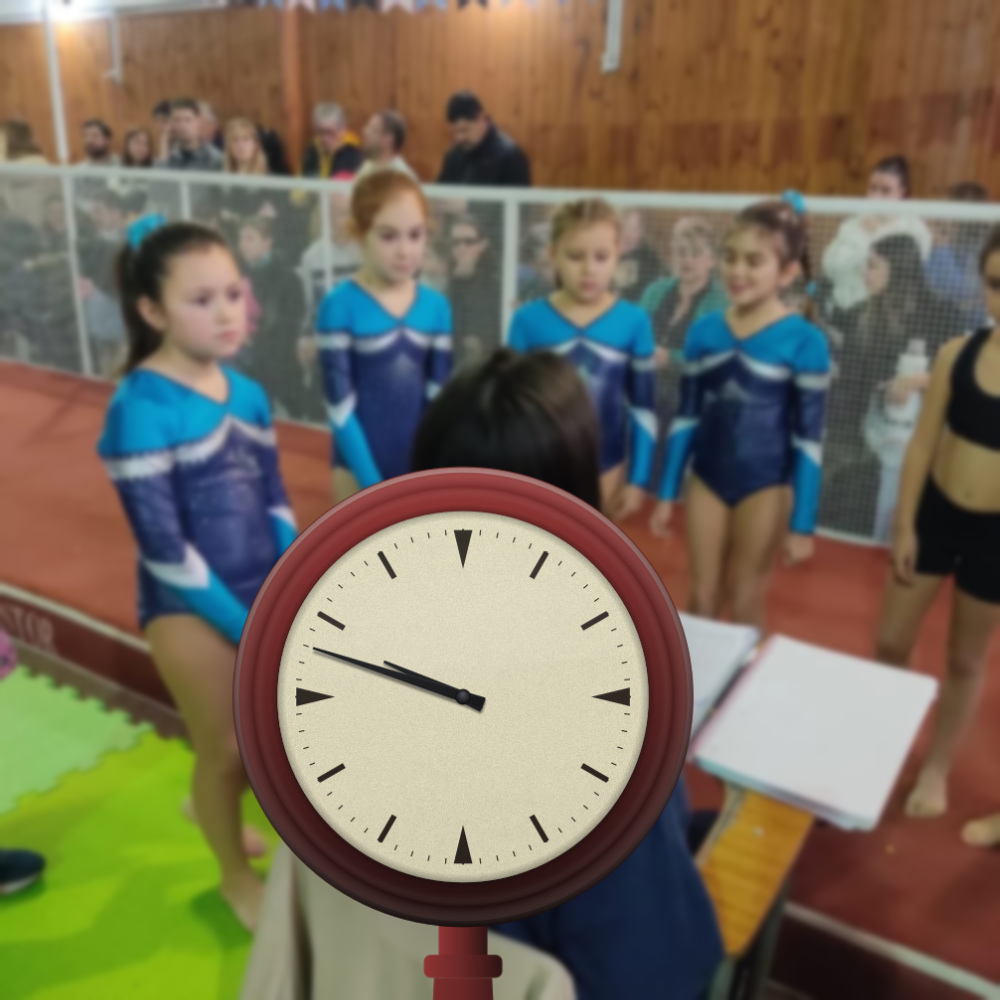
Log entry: 9,48
